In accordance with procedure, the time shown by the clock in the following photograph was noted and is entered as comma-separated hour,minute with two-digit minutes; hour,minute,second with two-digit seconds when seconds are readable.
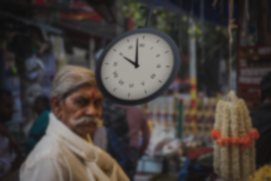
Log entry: 9,58
